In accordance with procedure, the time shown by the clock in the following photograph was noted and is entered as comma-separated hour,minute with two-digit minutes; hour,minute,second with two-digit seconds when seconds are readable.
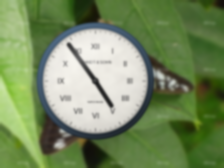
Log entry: 4,54
